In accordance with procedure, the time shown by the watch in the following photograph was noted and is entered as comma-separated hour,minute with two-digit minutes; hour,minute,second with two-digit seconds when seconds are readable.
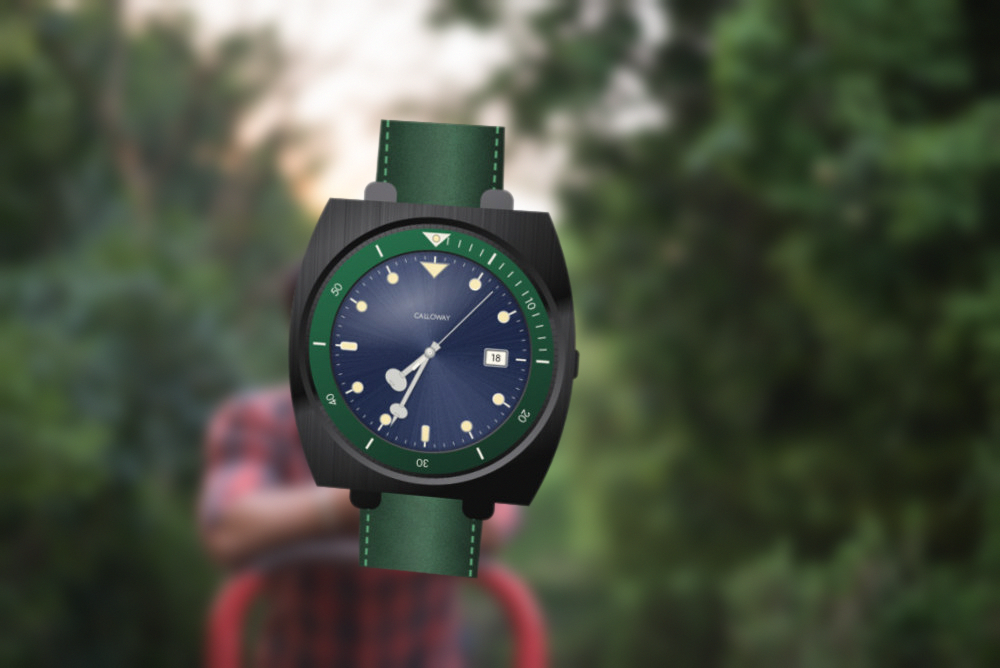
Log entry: 7,34,07
